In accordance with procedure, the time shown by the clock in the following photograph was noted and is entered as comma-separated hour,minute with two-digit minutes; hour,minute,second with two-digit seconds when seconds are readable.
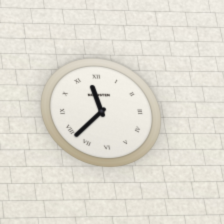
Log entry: 11,38
